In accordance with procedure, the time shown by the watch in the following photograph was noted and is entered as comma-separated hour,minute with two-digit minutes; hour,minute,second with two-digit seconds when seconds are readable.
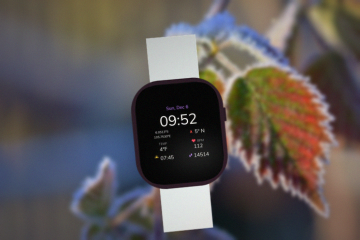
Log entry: 9,52
